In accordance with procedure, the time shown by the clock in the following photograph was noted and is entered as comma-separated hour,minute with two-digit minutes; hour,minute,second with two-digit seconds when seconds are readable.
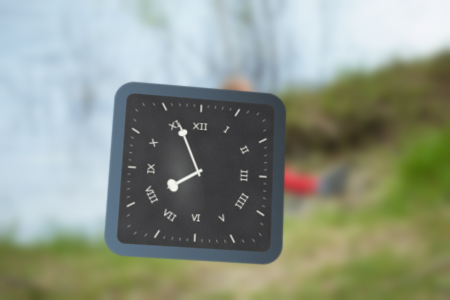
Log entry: 7,56
